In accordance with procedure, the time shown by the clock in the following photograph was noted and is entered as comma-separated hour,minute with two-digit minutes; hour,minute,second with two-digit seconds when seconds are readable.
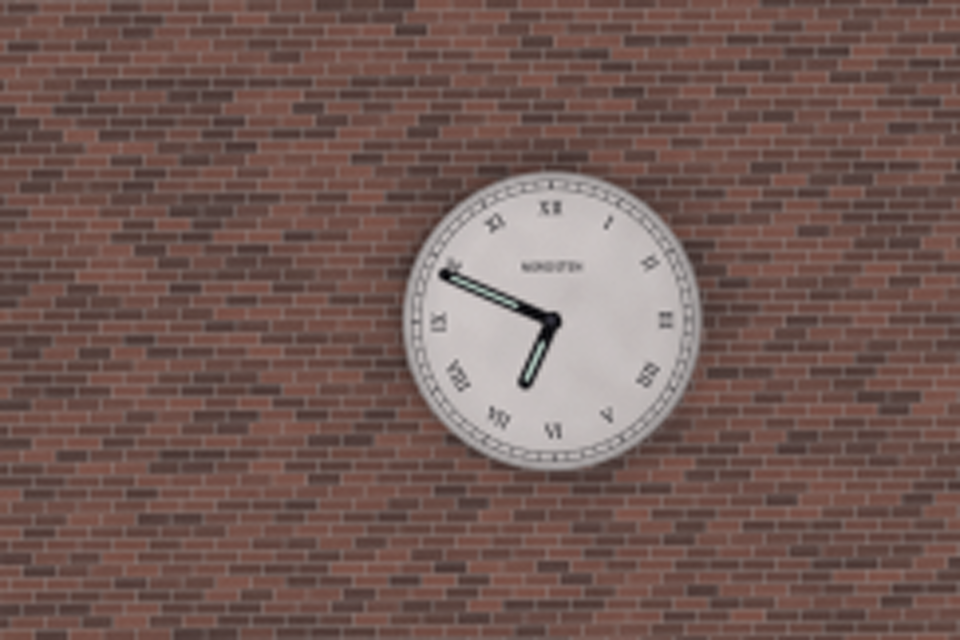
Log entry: 6,49
